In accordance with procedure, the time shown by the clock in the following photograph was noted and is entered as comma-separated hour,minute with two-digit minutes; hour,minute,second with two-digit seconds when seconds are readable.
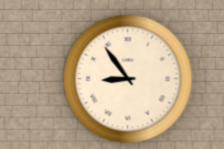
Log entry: 8,54
